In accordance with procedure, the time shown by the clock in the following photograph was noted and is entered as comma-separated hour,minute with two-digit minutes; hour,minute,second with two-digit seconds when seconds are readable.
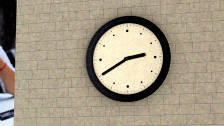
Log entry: 2,40
